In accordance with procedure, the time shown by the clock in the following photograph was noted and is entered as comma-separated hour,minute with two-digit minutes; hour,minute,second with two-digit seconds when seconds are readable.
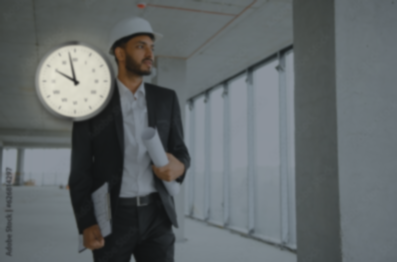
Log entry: 9,58
